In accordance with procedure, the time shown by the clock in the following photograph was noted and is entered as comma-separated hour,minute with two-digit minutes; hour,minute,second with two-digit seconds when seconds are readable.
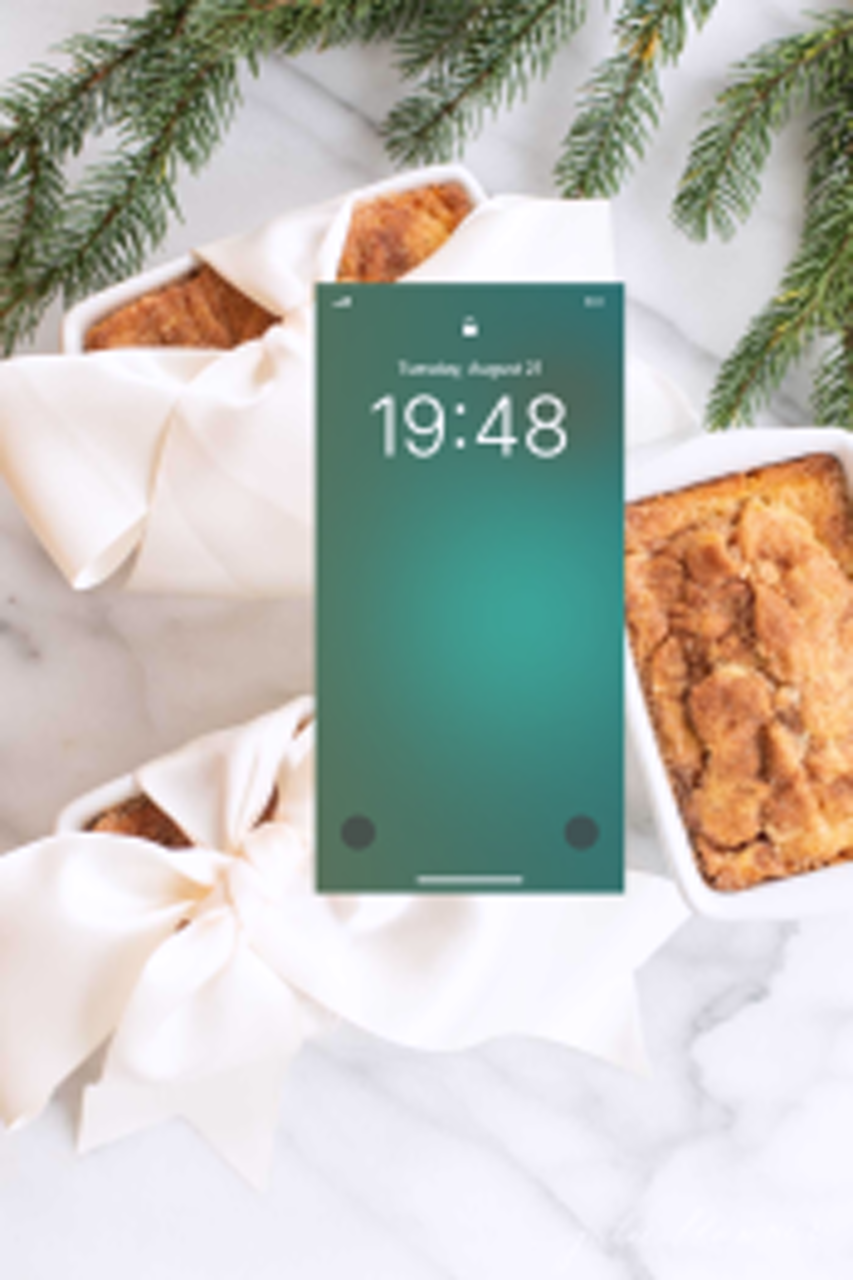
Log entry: 19,48
